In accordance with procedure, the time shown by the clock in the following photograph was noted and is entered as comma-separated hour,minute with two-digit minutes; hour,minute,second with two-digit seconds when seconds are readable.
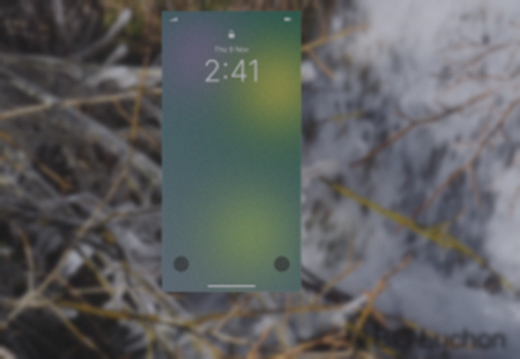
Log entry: 2,41
